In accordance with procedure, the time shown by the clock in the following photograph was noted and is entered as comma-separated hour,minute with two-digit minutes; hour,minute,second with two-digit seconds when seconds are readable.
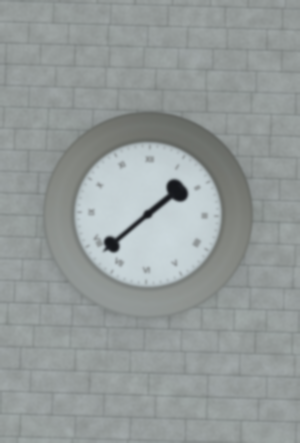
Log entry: 1,38
